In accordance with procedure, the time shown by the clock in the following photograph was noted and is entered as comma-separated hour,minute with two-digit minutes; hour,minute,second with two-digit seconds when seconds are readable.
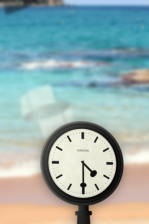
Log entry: 4,30
